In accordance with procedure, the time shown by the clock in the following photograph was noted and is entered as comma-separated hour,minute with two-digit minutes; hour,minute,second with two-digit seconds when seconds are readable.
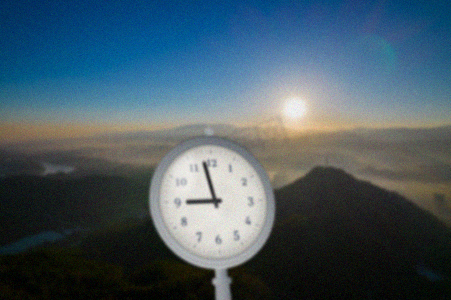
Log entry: 8,58
